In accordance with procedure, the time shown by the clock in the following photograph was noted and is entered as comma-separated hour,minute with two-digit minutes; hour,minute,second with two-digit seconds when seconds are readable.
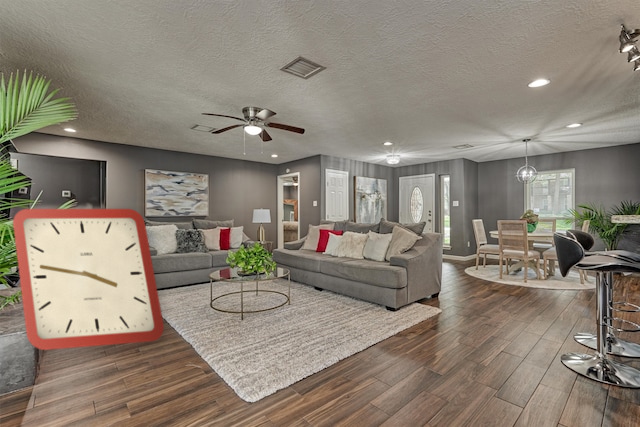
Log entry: 3,47
